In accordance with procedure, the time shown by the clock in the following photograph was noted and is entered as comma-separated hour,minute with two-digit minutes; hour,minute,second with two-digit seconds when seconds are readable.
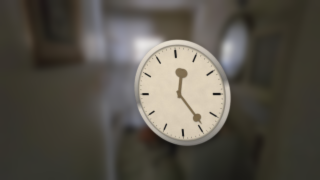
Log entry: 12,24
